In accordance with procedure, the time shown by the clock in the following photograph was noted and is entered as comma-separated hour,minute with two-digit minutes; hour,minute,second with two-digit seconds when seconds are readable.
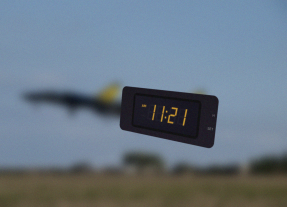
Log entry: 11,21
